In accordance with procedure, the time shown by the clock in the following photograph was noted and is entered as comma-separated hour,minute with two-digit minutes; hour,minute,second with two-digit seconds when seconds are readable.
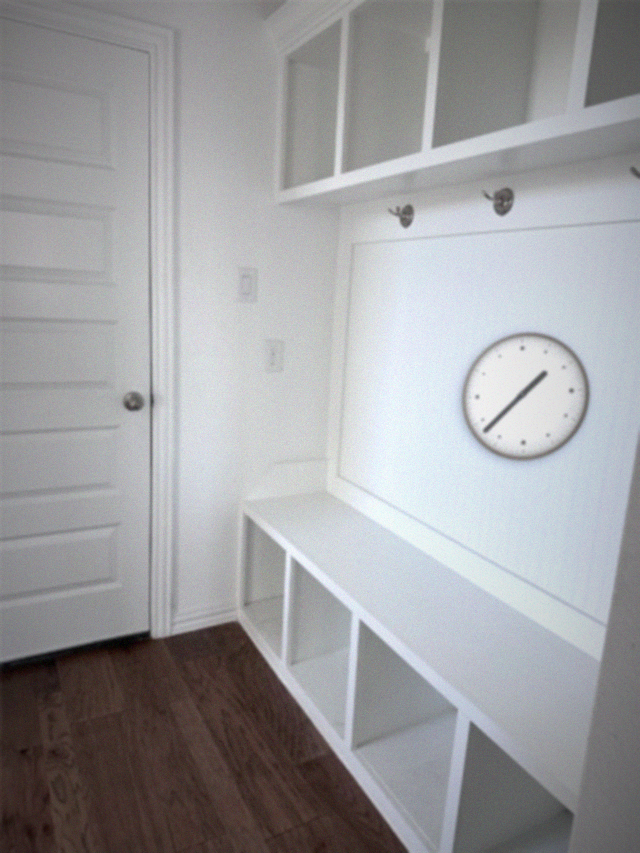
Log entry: 1,38
